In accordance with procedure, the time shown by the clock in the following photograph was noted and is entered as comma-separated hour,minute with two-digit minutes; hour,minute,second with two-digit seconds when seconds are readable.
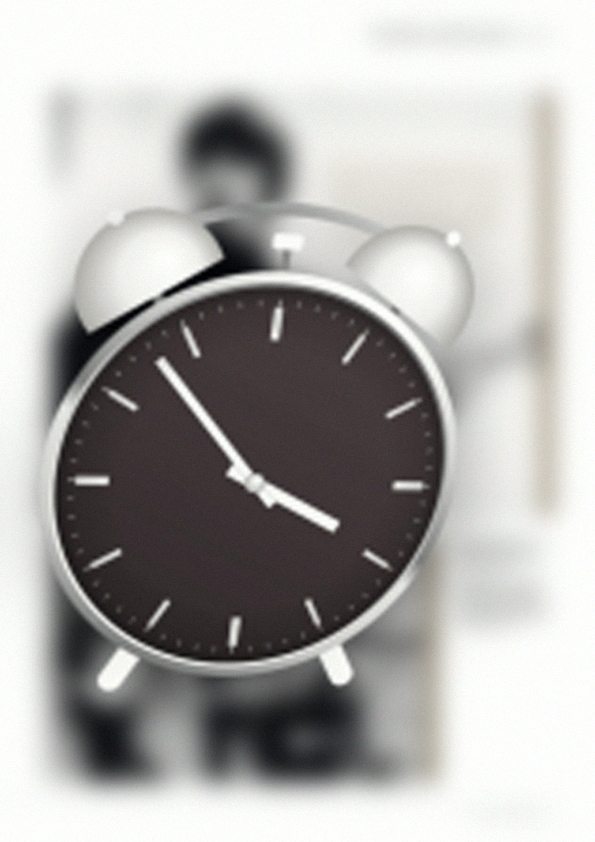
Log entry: 3,53
